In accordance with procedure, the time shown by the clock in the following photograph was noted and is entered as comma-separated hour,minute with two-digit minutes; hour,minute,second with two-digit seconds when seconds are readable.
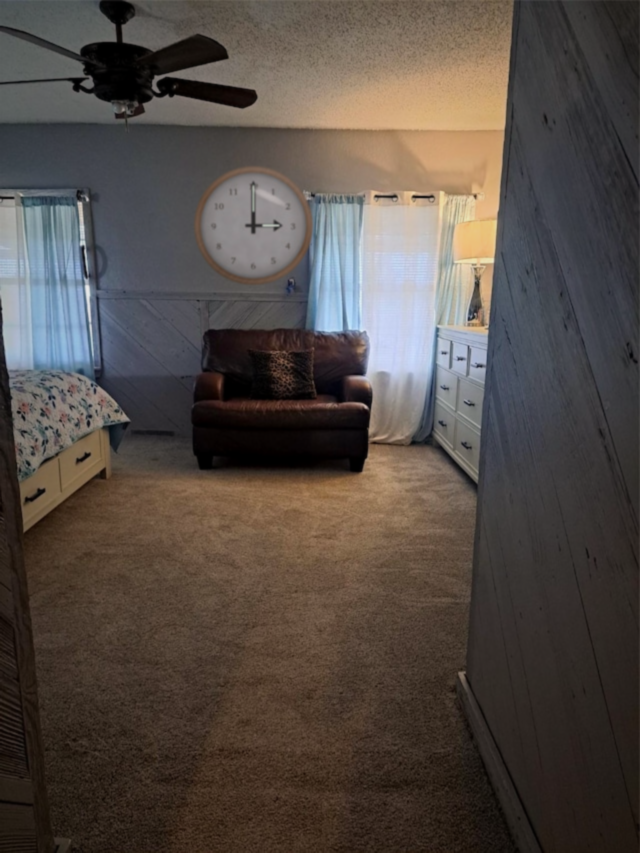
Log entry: 3,00
